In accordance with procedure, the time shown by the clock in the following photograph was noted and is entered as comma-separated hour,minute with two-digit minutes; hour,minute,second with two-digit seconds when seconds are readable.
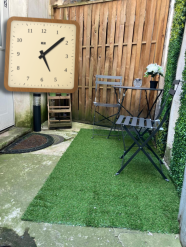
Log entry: 5,08
